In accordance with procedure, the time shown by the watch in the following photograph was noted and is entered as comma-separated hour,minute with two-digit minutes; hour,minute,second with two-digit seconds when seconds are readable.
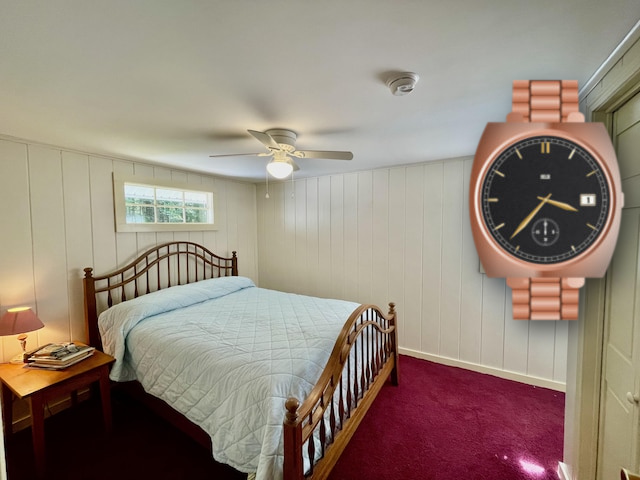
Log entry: 3,37
